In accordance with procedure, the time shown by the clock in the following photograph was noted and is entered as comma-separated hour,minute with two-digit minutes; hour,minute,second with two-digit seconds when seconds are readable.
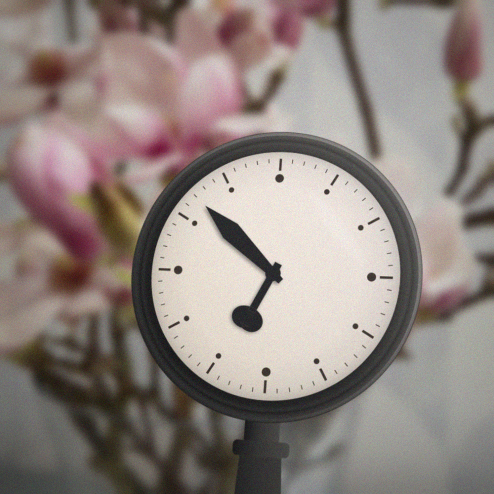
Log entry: 6,52
